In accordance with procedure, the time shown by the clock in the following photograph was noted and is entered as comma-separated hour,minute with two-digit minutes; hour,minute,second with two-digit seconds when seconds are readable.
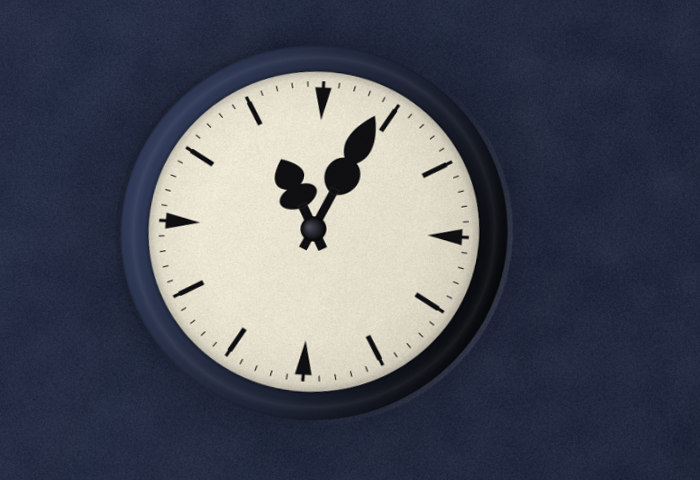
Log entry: 11,04
